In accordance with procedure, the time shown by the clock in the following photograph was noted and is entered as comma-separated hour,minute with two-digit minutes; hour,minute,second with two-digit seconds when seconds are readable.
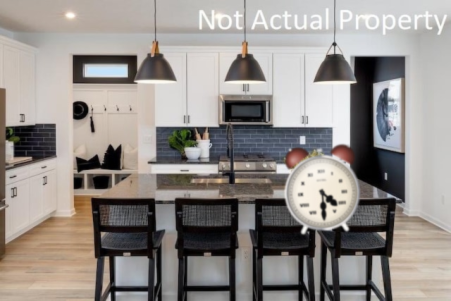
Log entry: 4,30
